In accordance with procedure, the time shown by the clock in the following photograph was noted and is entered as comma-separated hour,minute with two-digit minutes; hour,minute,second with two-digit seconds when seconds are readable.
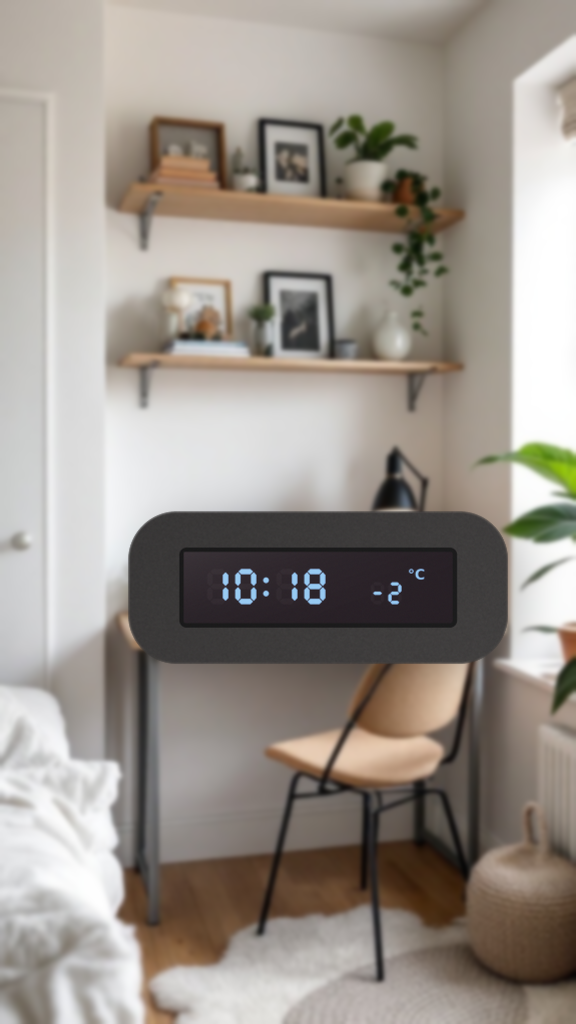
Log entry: 10,18
